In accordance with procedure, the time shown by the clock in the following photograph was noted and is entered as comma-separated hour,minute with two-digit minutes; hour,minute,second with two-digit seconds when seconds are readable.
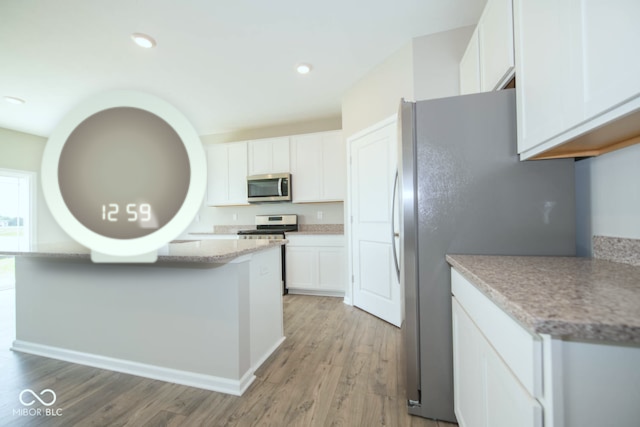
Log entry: 12,59
